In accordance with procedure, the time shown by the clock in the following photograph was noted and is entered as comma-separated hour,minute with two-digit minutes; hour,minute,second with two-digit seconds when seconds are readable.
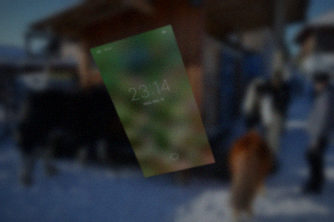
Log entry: 23,14
